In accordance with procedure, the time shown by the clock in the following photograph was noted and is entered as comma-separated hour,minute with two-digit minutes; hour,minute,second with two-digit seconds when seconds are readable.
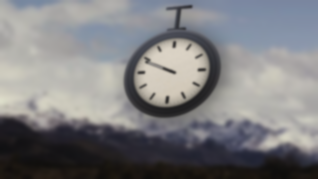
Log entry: 9,49
